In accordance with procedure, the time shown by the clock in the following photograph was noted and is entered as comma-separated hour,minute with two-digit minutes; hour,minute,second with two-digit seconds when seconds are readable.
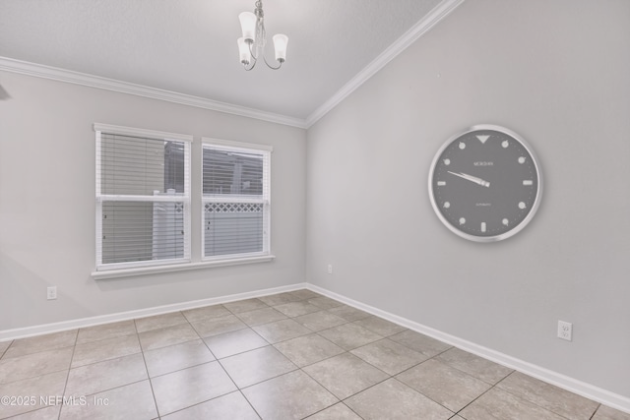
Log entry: 9,48
